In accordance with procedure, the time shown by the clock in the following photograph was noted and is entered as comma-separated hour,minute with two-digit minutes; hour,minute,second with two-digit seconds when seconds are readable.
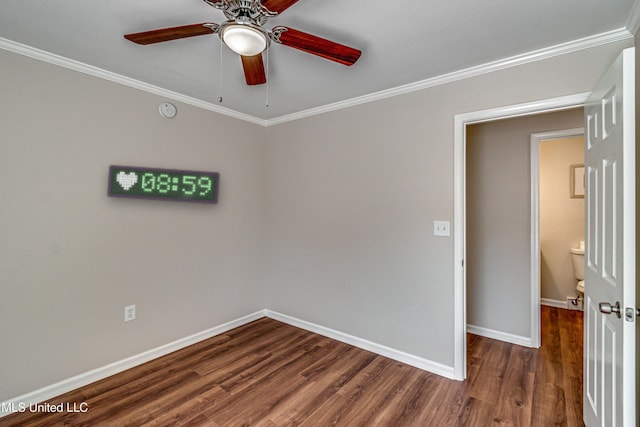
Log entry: 8,59
